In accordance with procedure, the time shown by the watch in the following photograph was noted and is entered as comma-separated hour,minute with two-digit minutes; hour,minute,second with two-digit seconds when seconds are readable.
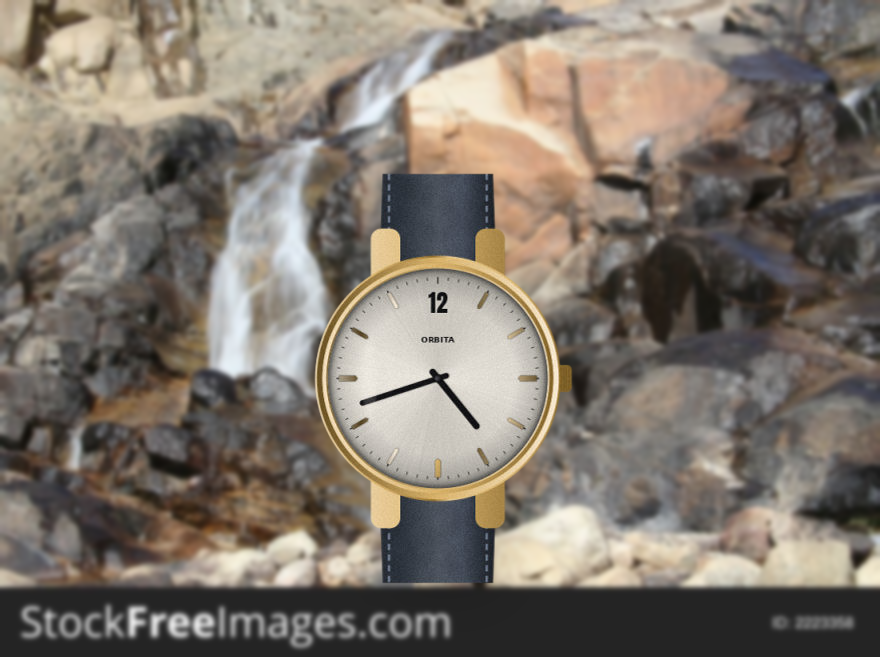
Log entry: 4,42
